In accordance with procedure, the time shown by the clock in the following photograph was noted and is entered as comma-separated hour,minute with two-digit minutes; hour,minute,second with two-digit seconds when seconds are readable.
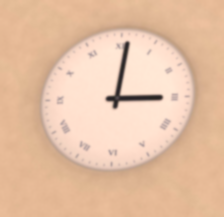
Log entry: 3,01
